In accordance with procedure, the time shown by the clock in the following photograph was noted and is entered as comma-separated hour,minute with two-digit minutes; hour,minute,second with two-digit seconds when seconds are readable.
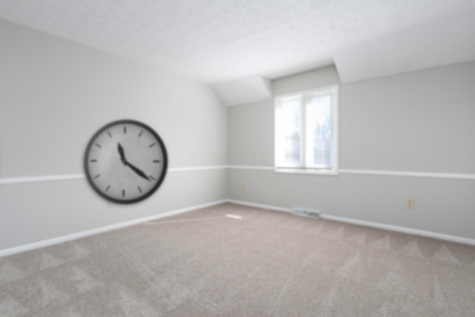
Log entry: 11,21
